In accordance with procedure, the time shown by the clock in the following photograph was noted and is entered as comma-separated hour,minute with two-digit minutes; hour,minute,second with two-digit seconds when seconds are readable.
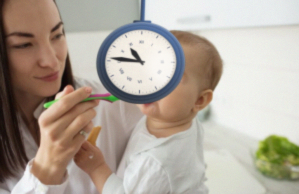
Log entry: 10,46
